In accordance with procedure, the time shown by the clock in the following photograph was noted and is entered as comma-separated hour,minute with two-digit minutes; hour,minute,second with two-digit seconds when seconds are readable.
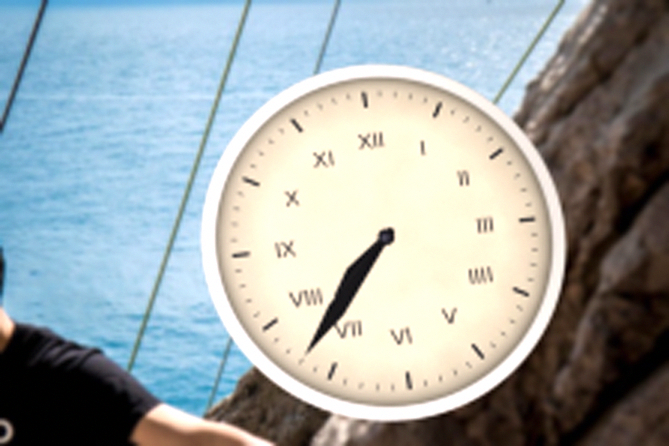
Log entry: 7,37
